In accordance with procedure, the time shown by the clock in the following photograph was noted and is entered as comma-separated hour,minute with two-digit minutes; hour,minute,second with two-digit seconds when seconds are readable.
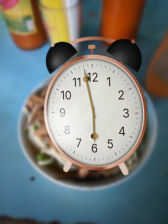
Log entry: 5,58
